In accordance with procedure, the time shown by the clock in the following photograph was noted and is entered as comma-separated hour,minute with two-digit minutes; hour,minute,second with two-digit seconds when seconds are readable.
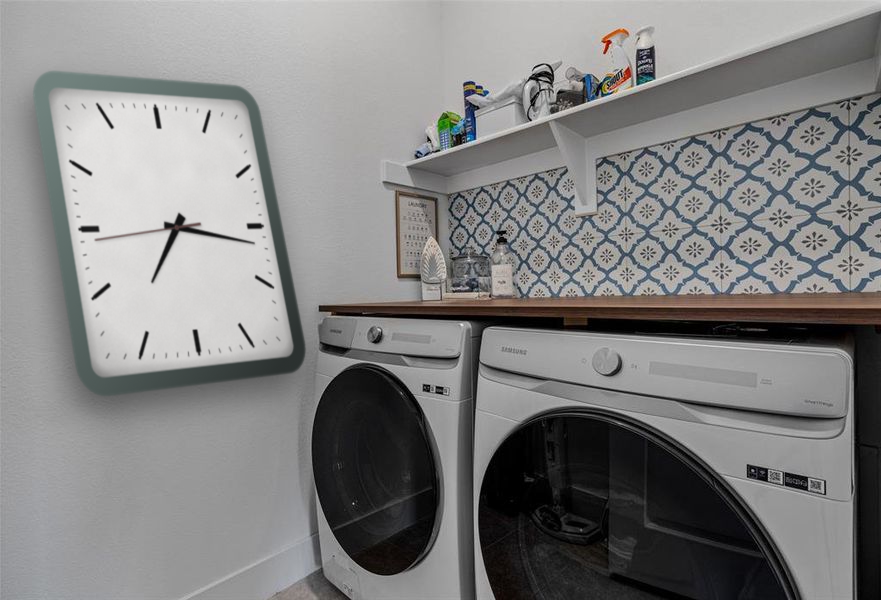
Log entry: 7,16,44
